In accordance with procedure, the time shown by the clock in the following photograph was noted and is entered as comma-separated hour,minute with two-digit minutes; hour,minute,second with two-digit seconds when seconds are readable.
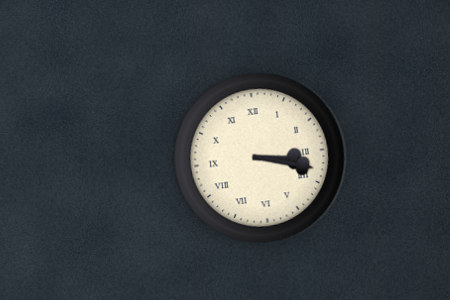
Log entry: 3,18
